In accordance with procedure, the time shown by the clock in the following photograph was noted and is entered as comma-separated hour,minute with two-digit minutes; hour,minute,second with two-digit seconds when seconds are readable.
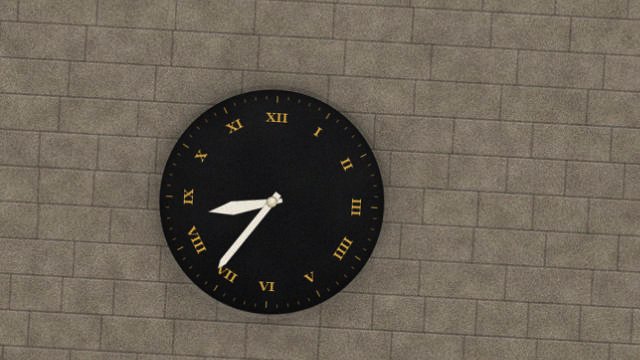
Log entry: 8,36
